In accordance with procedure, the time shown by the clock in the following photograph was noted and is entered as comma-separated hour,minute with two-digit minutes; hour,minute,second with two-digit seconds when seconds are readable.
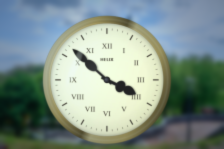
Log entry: 3,52
